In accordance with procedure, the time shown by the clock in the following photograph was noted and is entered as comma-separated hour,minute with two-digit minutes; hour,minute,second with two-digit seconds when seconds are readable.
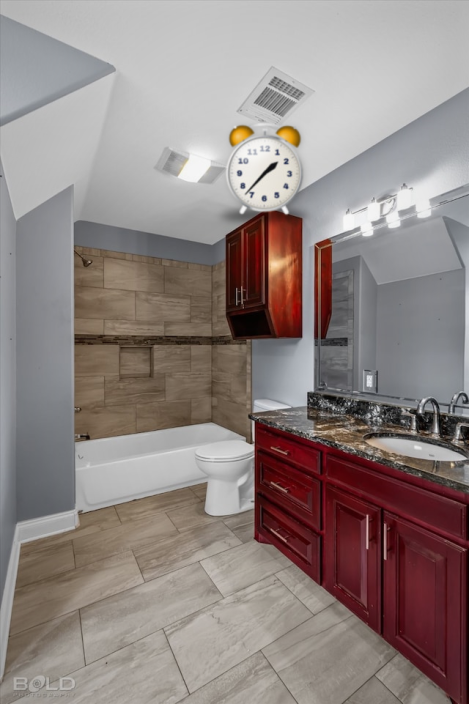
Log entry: 1,37
